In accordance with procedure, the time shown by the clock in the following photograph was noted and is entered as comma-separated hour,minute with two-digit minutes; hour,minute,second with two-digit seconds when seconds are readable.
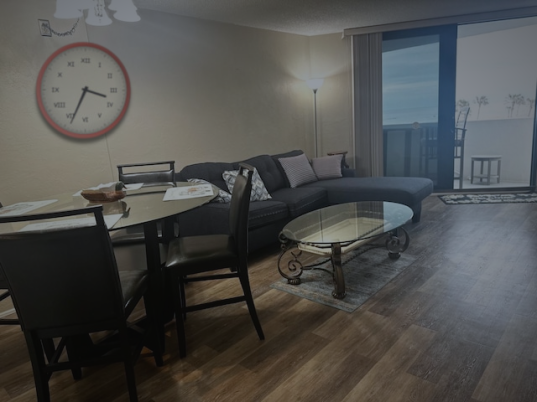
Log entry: 3,34
